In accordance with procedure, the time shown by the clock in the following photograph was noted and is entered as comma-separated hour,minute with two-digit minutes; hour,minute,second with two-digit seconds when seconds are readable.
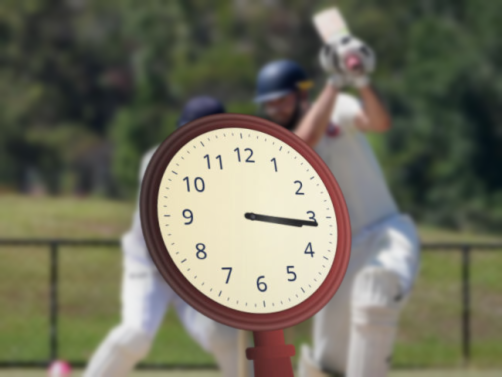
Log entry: 3,16
